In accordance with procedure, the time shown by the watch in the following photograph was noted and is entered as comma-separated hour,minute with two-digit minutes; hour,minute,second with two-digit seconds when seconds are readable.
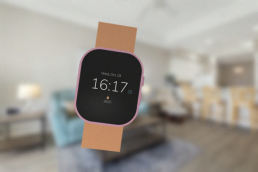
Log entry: 16,17
